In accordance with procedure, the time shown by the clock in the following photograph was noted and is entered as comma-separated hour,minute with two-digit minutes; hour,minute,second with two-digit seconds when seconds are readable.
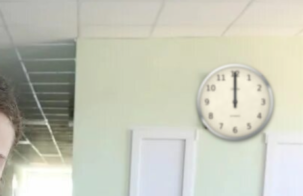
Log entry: 12,00
